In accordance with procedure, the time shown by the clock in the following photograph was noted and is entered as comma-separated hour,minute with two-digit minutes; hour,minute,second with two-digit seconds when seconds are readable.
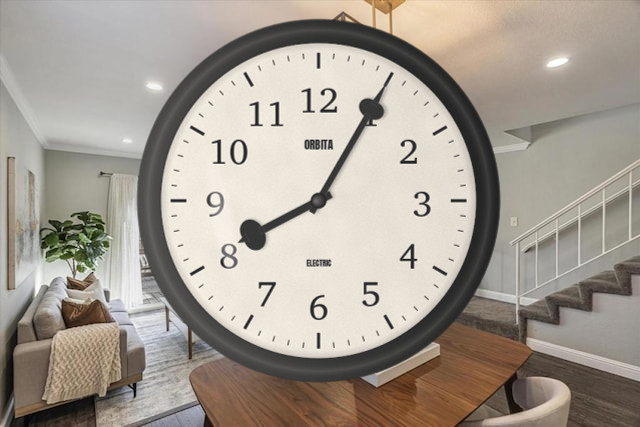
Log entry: 8,05
